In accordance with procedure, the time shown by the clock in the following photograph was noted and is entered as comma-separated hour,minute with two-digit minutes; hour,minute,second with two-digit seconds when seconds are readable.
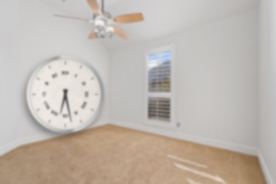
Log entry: 6,28
